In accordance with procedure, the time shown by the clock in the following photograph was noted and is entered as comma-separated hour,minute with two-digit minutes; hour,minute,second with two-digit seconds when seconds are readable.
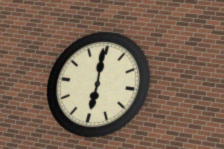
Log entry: 5,59
